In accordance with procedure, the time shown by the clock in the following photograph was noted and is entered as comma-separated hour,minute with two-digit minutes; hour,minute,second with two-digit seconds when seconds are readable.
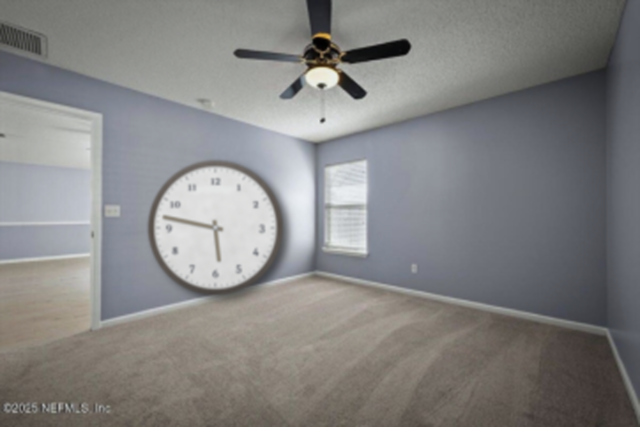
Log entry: 5,47
